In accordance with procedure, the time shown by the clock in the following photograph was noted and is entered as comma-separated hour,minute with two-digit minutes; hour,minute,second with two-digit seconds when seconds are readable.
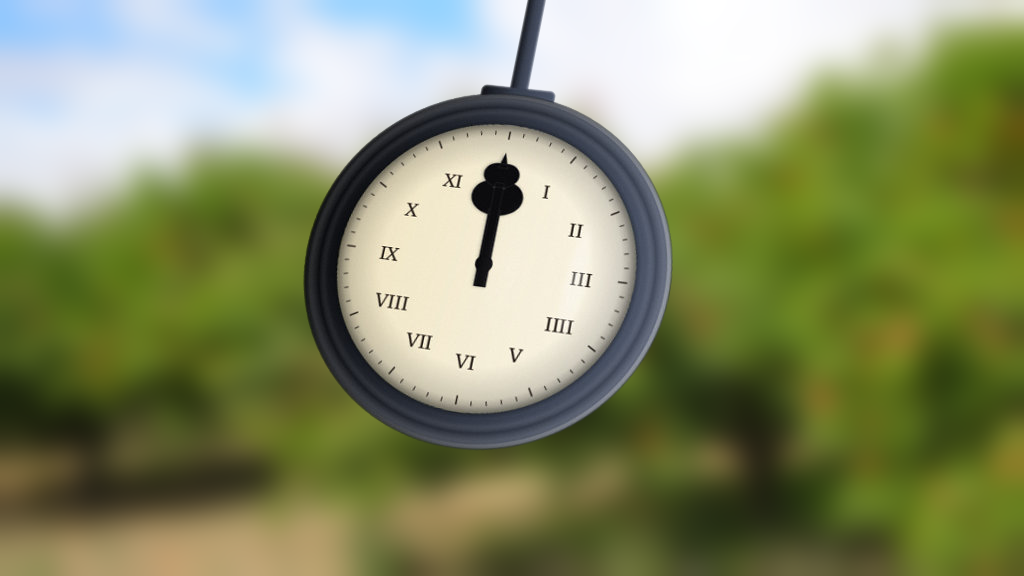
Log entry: 12,00
